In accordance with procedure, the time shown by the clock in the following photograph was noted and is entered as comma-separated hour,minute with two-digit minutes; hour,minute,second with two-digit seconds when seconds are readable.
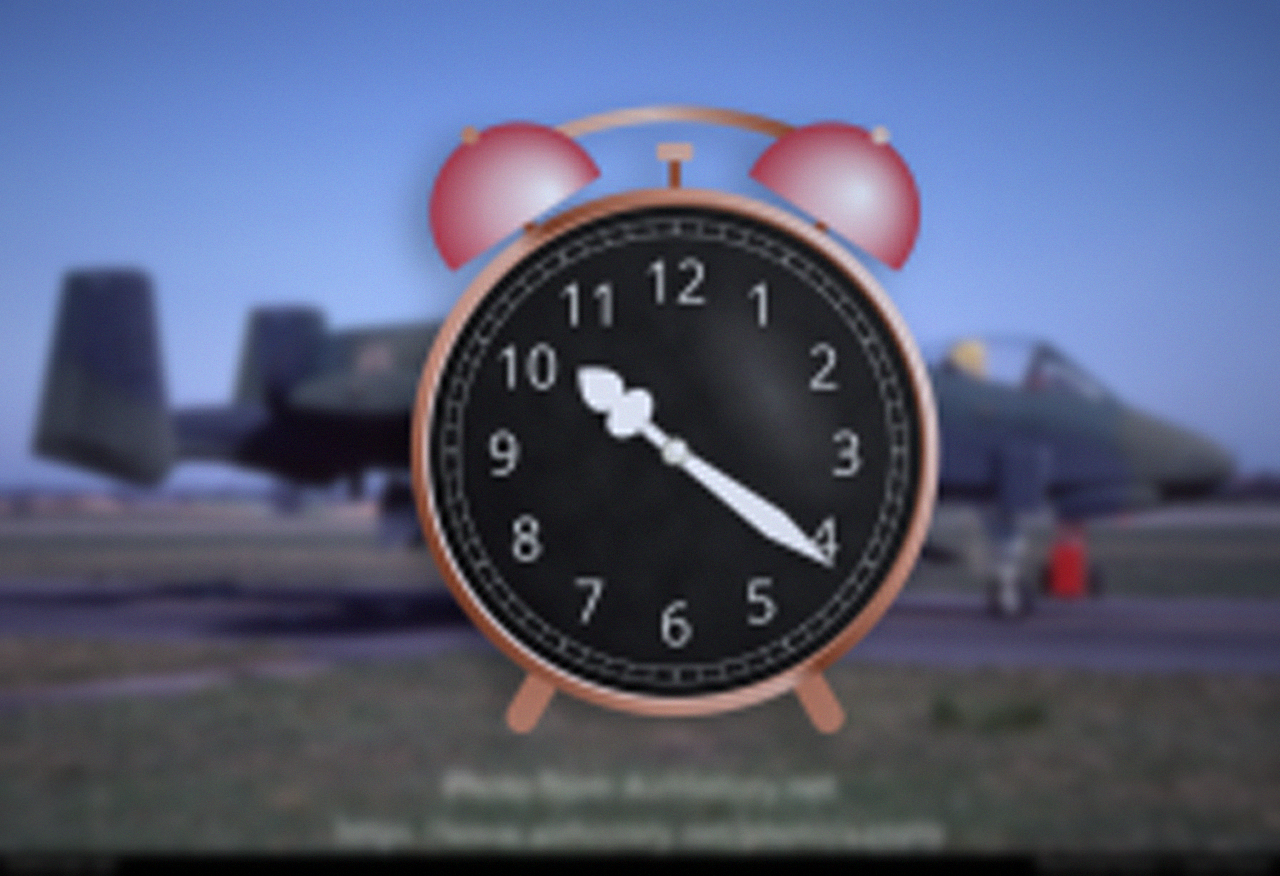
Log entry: 10,21
